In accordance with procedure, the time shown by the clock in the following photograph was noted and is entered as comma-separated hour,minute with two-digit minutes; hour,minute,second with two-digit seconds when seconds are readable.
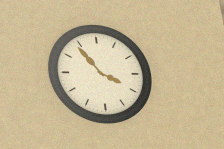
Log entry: 3,54
